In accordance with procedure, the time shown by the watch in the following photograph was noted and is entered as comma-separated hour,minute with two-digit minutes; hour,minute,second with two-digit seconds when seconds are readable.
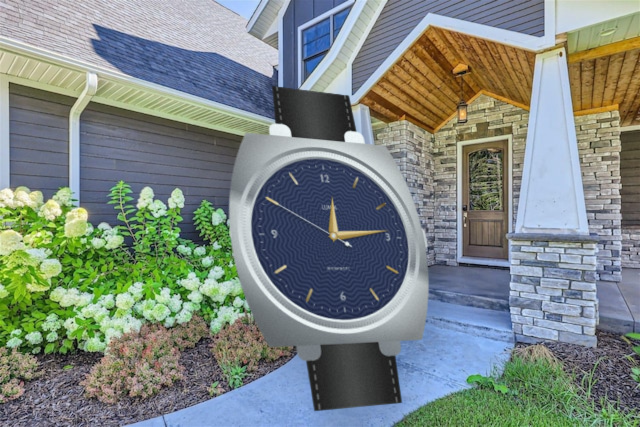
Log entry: 12,13,50
